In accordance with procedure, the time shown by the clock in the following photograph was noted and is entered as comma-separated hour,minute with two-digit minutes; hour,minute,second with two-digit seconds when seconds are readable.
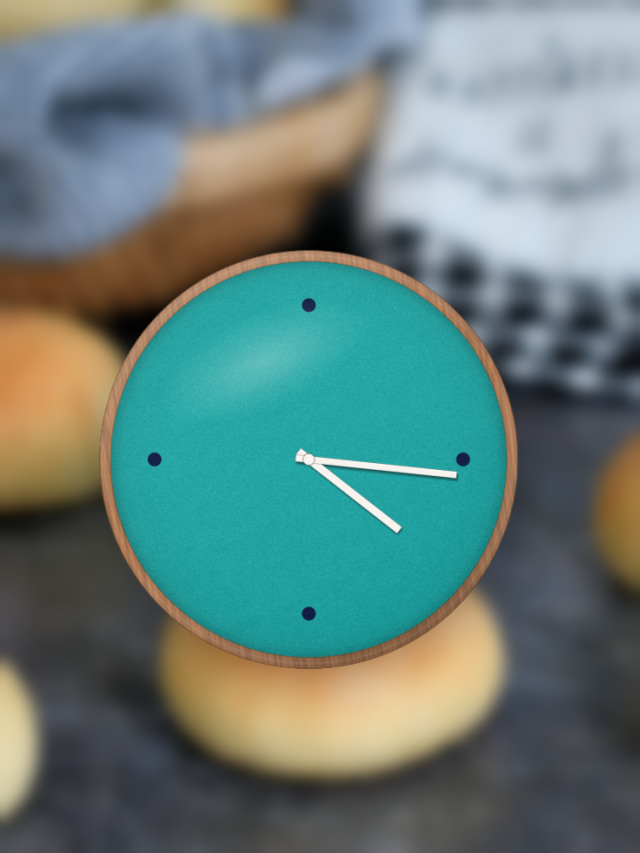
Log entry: 4,16
